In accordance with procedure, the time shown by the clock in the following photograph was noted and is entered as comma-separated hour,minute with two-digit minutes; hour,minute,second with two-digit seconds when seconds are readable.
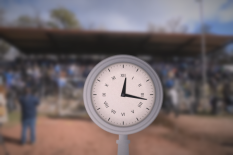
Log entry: 12,17
